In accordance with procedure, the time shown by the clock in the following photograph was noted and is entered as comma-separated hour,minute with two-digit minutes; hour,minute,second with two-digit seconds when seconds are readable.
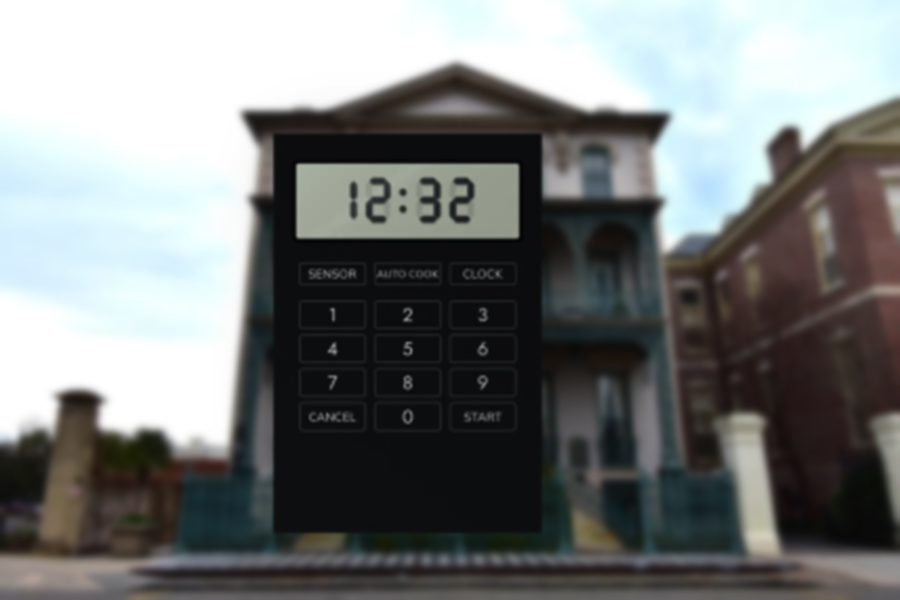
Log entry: 12,32
